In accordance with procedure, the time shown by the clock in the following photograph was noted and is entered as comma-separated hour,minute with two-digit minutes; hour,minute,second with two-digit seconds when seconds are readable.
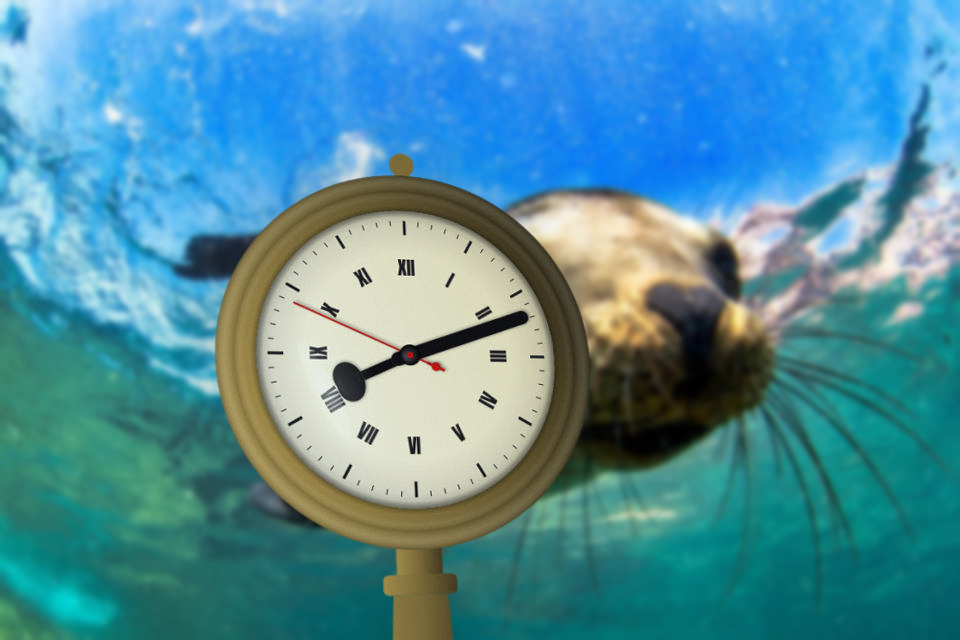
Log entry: 8,11,49
